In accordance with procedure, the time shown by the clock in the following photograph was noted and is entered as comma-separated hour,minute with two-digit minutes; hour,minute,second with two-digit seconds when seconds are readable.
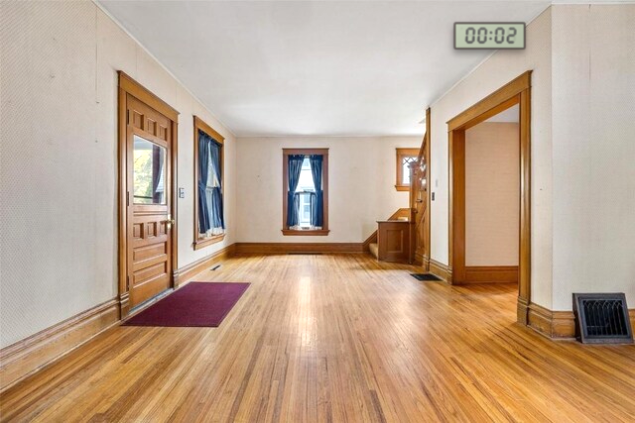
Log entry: 0,02
